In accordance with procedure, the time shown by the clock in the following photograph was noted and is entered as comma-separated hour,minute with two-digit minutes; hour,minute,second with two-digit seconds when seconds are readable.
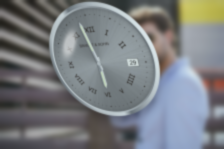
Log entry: 5,58
